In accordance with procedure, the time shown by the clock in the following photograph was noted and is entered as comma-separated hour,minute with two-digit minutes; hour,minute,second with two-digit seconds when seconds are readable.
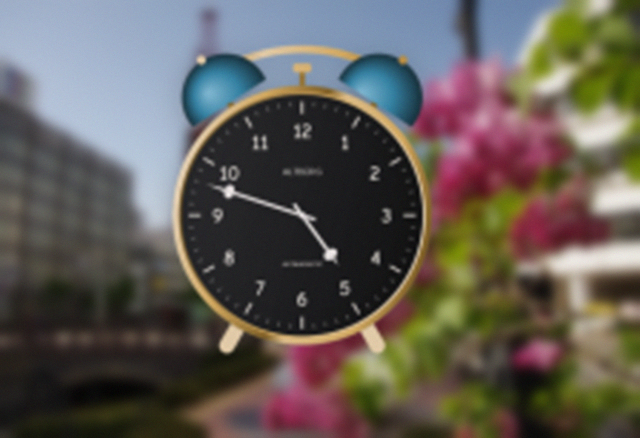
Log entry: 4,48
